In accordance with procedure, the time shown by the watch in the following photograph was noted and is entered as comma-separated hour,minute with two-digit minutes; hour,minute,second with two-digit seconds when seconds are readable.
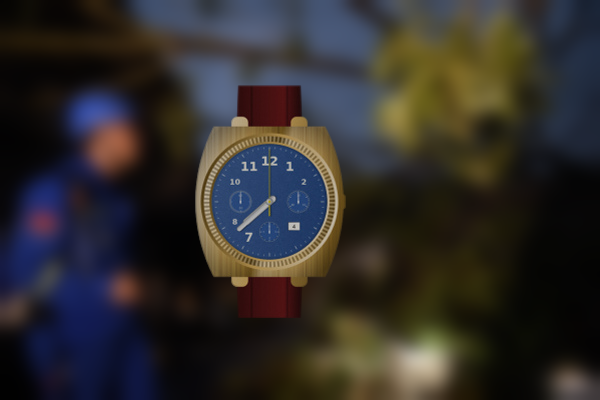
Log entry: 7,38
